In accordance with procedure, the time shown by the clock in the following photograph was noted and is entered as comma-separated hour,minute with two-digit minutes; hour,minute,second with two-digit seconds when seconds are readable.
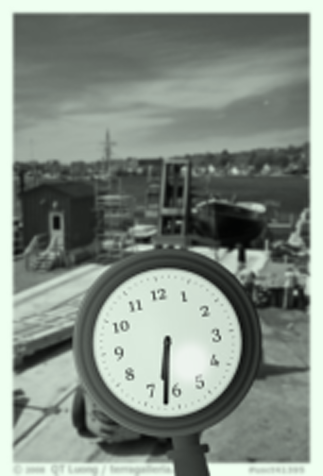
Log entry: 6,32
